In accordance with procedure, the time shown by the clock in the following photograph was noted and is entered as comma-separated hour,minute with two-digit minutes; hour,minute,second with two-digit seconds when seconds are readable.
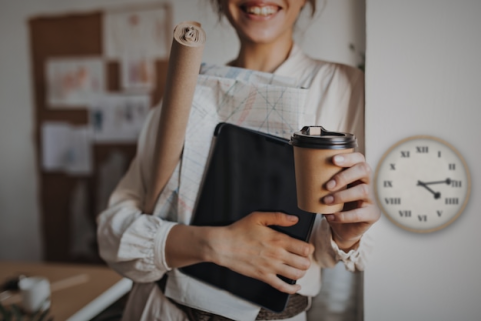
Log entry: 4,14
